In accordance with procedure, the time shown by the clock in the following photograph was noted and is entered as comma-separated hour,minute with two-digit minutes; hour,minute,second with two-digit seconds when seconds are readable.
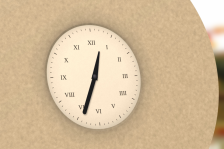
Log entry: 12,34
